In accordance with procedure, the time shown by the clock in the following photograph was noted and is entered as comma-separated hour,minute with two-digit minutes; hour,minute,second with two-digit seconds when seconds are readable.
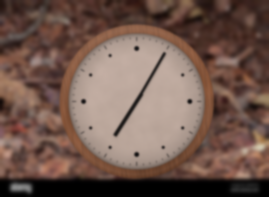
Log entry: 7,05
